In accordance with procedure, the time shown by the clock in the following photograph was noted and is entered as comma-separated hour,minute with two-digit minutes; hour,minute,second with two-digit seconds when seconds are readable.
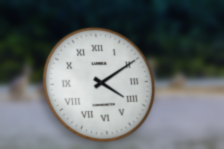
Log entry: 4,10
